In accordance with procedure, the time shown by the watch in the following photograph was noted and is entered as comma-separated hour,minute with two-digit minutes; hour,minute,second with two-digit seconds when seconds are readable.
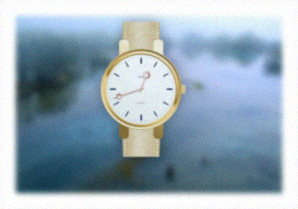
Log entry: 12,42
